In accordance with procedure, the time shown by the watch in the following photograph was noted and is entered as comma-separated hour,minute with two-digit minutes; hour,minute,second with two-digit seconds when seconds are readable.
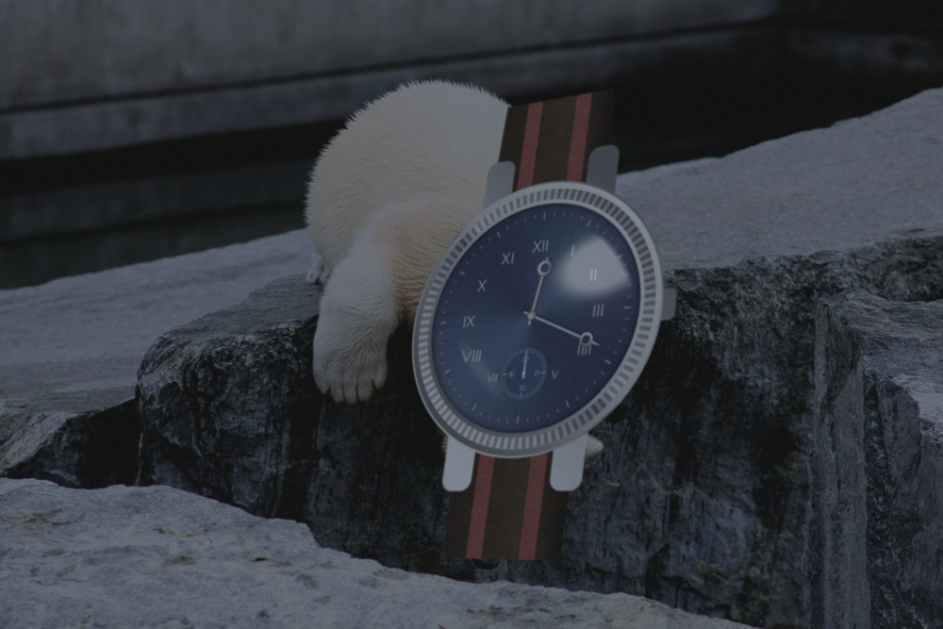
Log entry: 12,19
